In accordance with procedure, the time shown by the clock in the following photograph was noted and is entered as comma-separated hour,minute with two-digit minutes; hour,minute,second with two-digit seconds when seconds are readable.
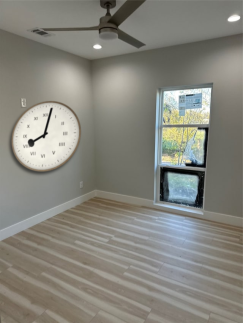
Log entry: 8,02
